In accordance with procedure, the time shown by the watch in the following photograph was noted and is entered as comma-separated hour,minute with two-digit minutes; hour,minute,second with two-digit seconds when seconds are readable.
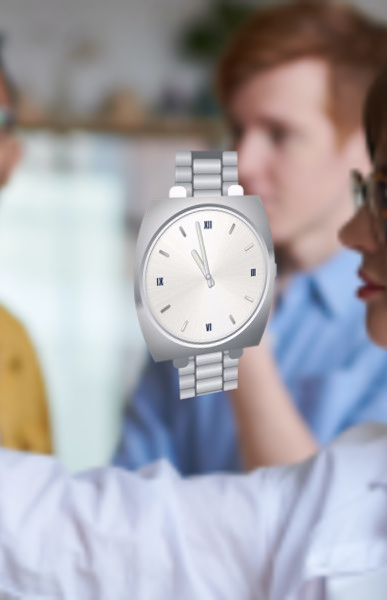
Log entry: 10,58
